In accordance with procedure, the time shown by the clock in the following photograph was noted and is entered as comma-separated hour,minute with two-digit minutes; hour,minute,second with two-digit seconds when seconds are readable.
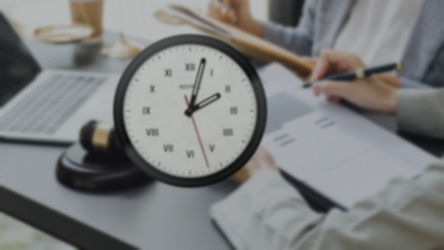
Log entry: 2,02,27
